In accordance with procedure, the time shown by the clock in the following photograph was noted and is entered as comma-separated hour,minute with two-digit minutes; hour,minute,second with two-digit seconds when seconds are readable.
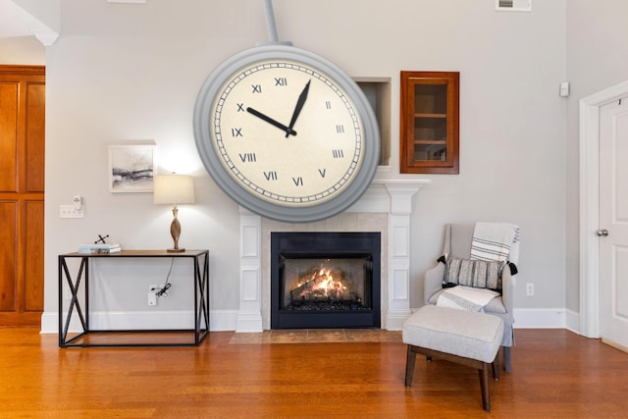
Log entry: 10,05
